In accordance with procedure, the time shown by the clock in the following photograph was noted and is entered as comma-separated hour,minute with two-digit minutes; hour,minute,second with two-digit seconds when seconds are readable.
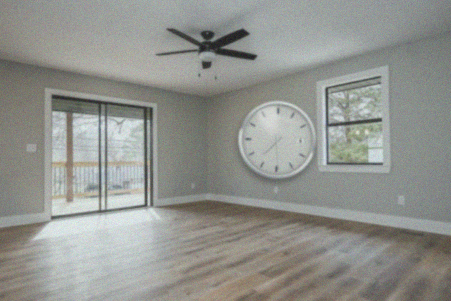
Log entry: 7,29
